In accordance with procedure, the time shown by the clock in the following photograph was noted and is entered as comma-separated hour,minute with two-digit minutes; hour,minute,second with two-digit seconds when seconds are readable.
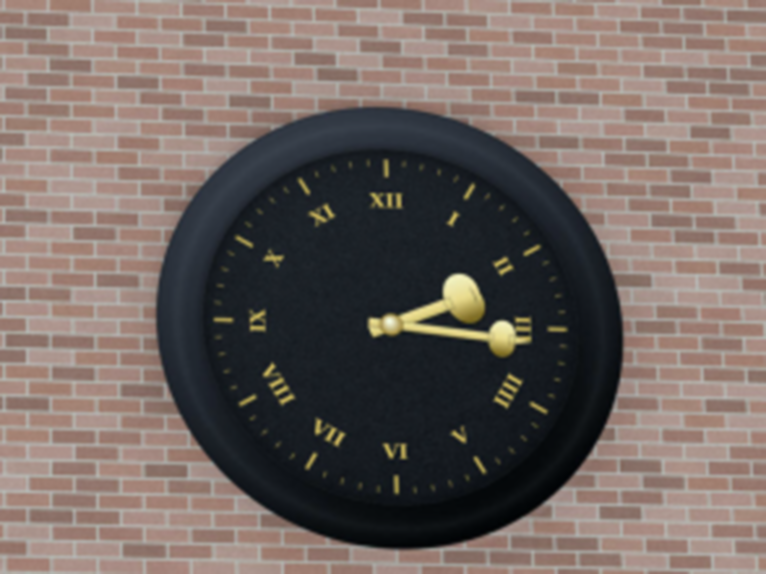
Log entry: 2,16
